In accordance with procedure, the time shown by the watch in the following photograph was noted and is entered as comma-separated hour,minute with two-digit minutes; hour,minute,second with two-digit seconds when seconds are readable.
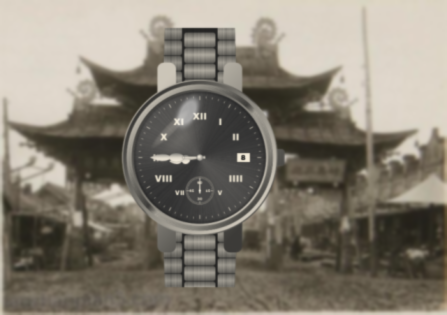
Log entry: 8,45
